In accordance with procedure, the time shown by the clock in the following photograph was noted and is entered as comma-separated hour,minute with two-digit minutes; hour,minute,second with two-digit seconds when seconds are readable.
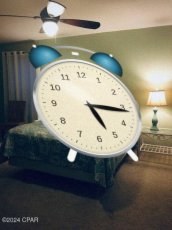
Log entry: 5,16
